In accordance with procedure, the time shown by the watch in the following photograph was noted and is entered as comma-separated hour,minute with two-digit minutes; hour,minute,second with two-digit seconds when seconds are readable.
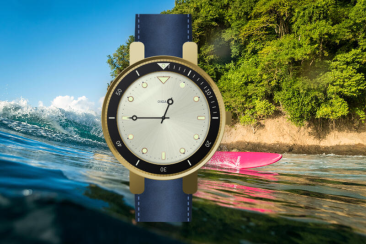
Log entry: 12,45
